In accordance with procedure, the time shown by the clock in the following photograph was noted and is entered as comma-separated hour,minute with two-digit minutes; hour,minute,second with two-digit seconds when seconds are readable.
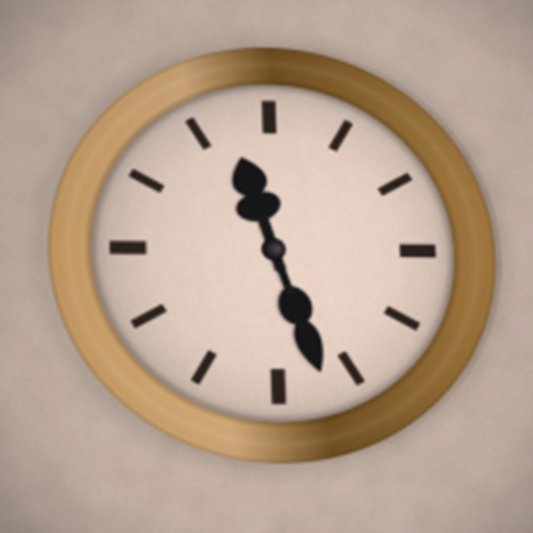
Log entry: 11,27
